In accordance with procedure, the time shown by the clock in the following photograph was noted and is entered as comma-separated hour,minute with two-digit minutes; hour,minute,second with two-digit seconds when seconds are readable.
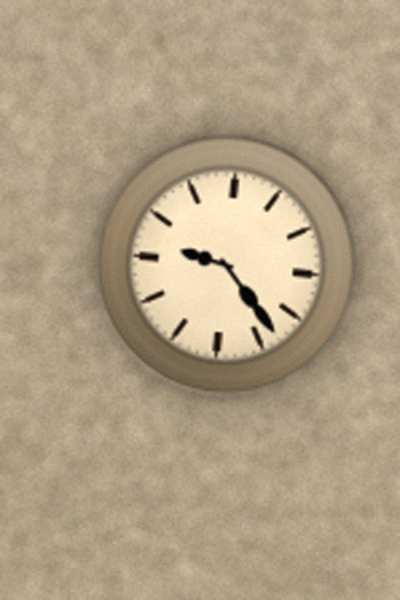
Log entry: 9,23
